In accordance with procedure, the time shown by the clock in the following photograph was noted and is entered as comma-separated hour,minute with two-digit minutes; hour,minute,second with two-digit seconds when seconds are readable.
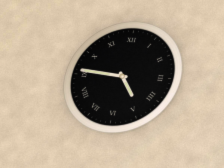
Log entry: 4,46
